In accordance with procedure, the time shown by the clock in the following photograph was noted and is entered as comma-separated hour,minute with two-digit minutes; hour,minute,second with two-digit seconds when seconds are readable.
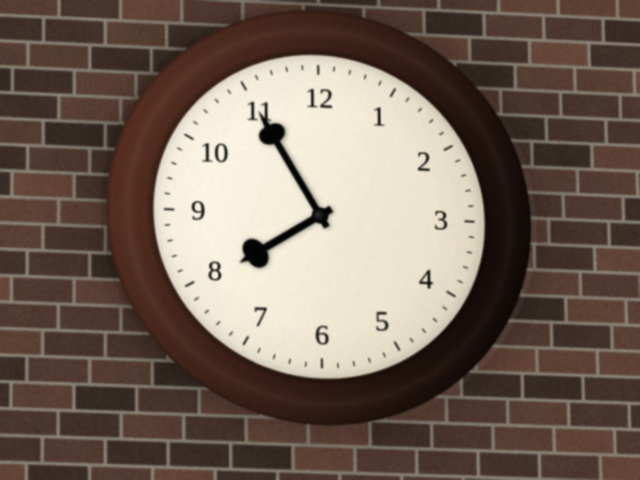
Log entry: 7,55
